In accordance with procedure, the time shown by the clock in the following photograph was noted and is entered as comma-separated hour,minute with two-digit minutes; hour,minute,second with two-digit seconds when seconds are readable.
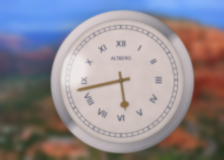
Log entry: 5,43
